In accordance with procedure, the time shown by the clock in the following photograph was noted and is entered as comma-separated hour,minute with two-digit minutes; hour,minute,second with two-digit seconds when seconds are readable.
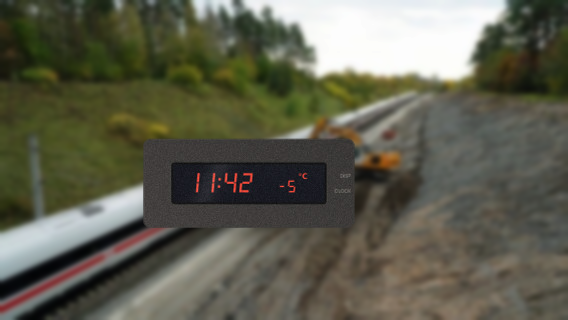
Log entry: 11,42
